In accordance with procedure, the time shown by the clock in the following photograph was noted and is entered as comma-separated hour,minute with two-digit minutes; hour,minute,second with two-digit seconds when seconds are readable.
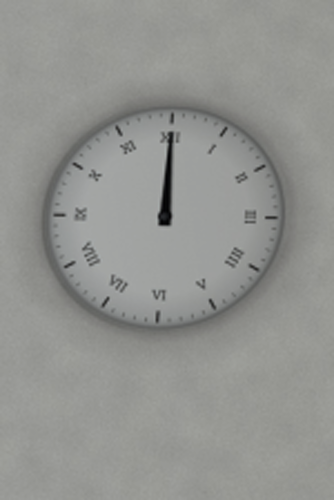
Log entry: 12,00
